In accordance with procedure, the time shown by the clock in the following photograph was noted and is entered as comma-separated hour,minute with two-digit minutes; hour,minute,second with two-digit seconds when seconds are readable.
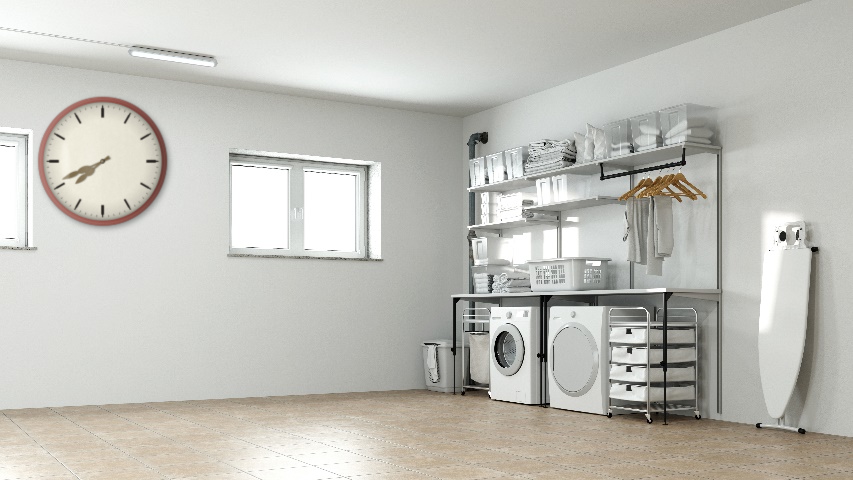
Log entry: 7,41
